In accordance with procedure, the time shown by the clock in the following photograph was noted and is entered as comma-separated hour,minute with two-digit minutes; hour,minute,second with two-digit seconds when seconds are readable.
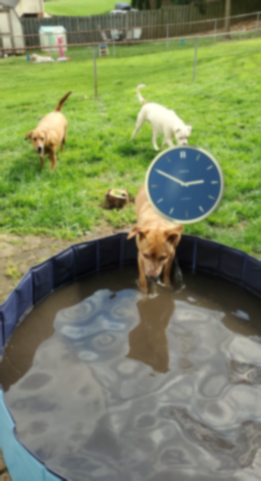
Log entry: 2,50
